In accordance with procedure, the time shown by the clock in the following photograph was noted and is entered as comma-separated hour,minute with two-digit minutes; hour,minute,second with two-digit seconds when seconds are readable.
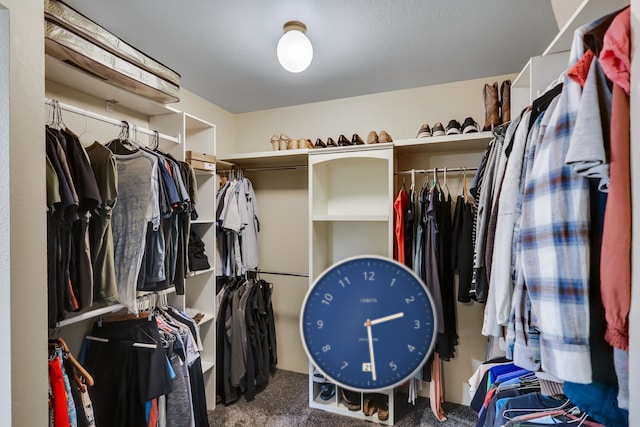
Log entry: 2,29
